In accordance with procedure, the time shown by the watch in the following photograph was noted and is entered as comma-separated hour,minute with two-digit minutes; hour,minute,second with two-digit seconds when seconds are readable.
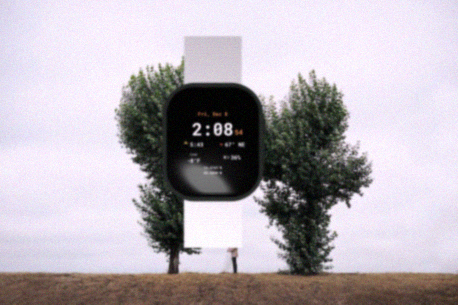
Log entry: 2,08
